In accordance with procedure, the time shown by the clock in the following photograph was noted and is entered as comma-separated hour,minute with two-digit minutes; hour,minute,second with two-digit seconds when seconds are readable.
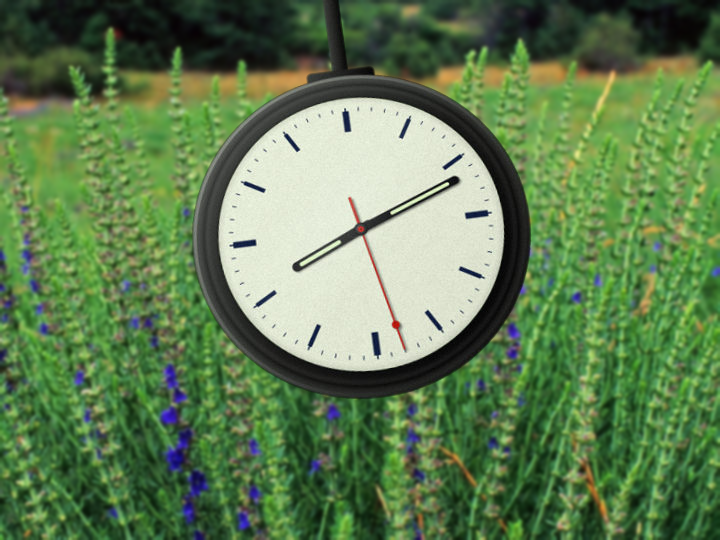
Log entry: 8,11,28
